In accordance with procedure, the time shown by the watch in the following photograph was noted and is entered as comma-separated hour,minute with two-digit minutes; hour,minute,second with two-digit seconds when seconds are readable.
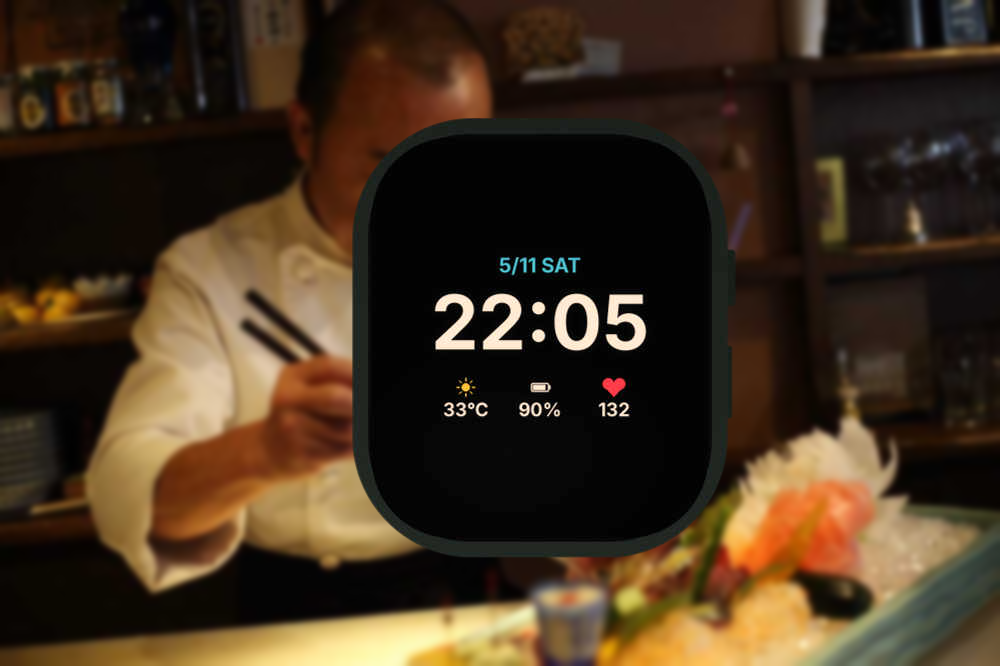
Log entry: 22,05
